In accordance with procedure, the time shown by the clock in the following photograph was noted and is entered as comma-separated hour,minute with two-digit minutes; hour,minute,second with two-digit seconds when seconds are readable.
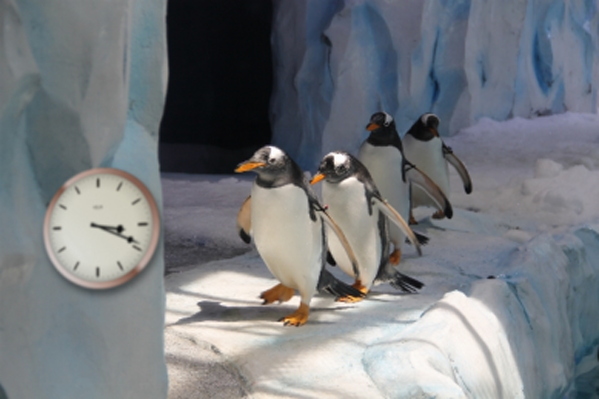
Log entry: 3,19
